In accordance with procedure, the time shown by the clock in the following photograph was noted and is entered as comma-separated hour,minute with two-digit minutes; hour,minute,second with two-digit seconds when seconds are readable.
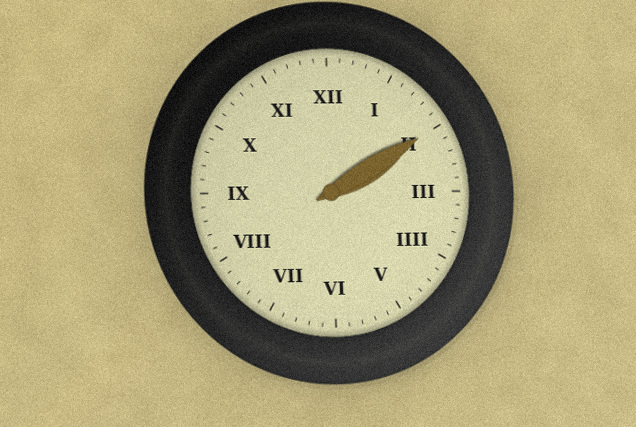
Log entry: 2,10
